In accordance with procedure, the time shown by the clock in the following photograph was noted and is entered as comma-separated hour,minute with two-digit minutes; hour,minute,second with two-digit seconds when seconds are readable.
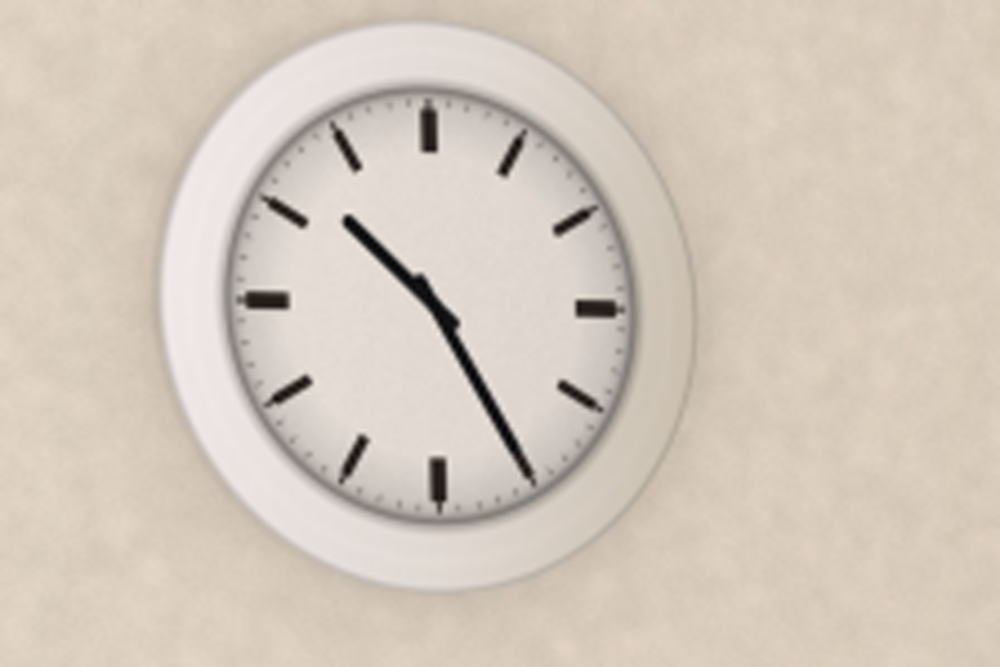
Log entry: 10,25
